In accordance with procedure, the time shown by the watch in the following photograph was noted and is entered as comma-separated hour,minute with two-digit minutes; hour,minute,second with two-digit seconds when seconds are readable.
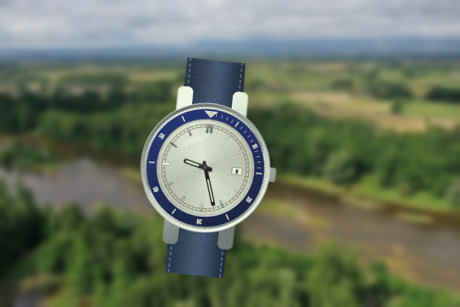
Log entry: 9,27
